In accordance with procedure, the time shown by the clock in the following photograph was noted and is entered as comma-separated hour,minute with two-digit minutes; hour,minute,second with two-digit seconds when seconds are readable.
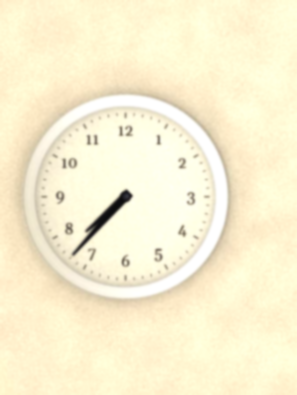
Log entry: 7,37
